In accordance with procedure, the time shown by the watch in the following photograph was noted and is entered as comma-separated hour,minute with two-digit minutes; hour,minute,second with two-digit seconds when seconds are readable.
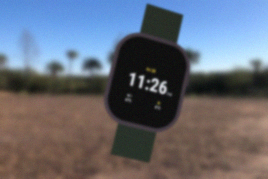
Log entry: 11,26
